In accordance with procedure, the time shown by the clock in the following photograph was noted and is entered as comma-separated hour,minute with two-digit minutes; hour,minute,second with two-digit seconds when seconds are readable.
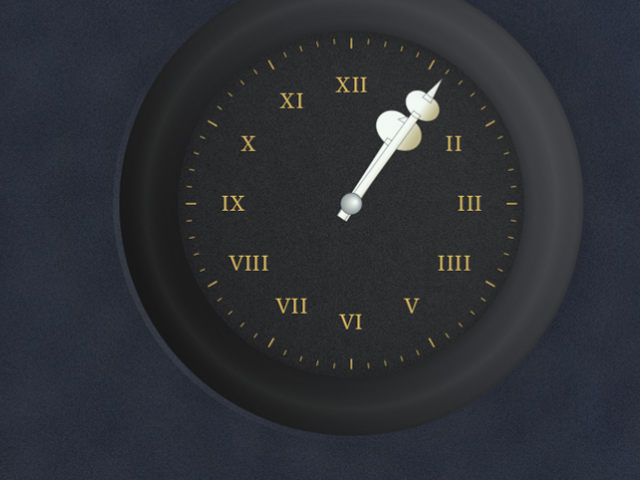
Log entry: 1,06
